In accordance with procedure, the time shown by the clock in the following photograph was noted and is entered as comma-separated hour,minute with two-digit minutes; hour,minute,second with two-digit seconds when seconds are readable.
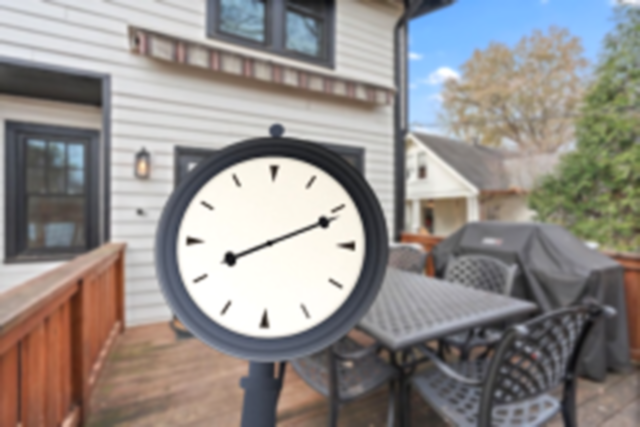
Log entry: 8,11
